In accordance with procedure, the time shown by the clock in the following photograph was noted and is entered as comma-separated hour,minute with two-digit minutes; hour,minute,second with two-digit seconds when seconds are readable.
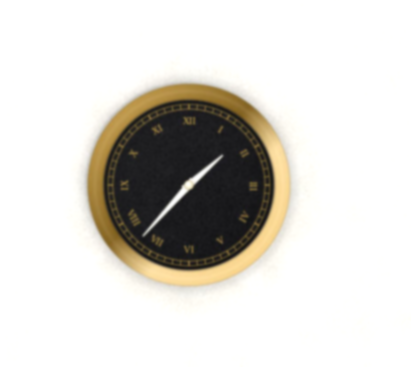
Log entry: 1,37
